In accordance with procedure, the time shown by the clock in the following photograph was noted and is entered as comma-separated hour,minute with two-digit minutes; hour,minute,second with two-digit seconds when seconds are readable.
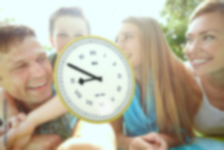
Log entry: 8,50
